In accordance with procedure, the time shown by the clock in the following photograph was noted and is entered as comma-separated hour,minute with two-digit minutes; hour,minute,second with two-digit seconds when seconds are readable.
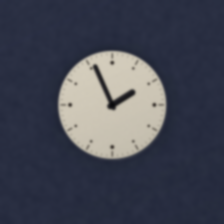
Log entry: 1,56
